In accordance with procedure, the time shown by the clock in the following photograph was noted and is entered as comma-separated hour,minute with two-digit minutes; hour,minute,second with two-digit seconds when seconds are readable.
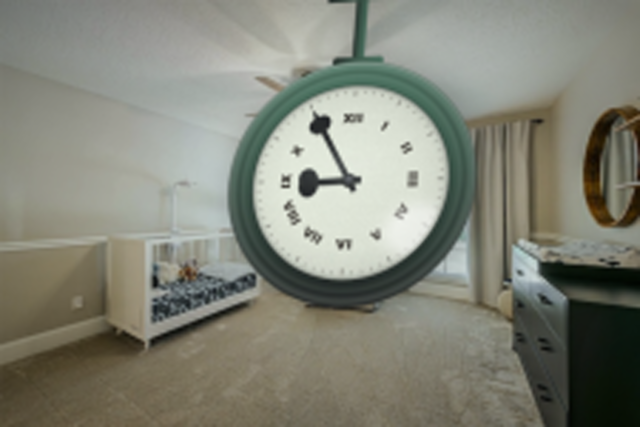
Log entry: 8,55
